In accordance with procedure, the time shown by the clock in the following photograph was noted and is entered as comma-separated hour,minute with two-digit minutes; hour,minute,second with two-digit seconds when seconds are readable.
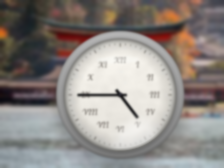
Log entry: 4,45
